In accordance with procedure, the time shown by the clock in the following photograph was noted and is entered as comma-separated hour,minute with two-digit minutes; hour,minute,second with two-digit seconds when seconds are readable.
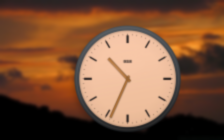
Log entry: 10,34
